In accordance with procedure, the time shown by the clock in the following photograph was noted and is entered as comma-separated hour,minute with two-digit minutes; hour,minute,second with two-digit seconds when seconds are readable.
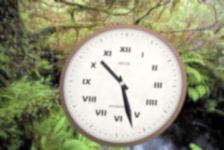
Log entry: 10,27
